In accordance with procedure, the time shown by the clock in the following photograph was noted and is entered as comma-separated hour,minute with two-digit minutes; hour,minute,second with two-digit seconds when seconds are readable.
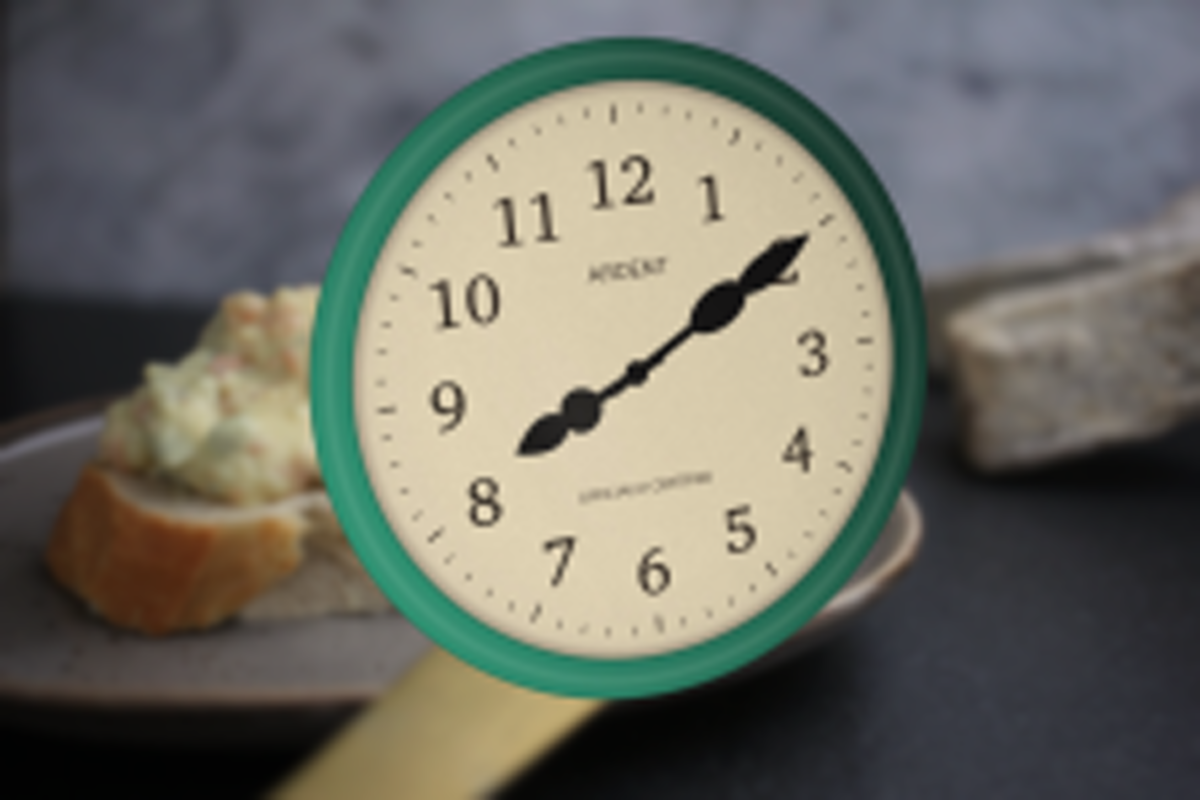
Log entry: 8,10
